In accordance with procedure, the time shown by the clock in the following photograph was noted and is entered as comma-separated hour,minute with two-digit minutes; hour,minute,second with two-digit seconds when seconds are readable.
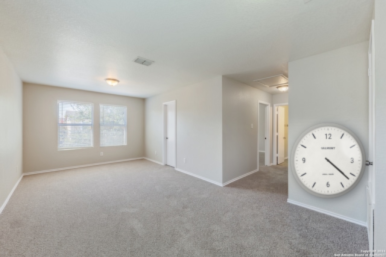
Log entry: 4,22
